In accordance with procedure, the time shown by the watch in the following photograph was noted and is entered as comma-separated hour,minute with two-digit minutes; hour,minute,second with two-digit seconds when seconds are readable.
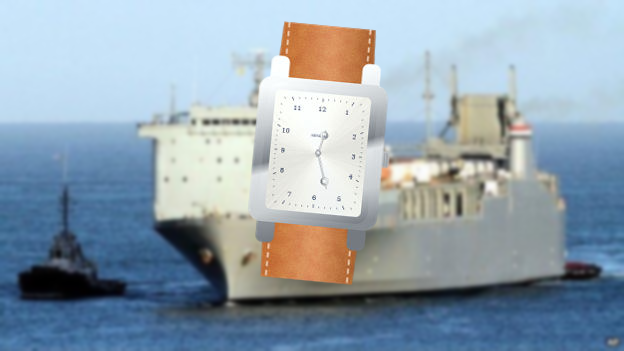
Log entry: 12,27
